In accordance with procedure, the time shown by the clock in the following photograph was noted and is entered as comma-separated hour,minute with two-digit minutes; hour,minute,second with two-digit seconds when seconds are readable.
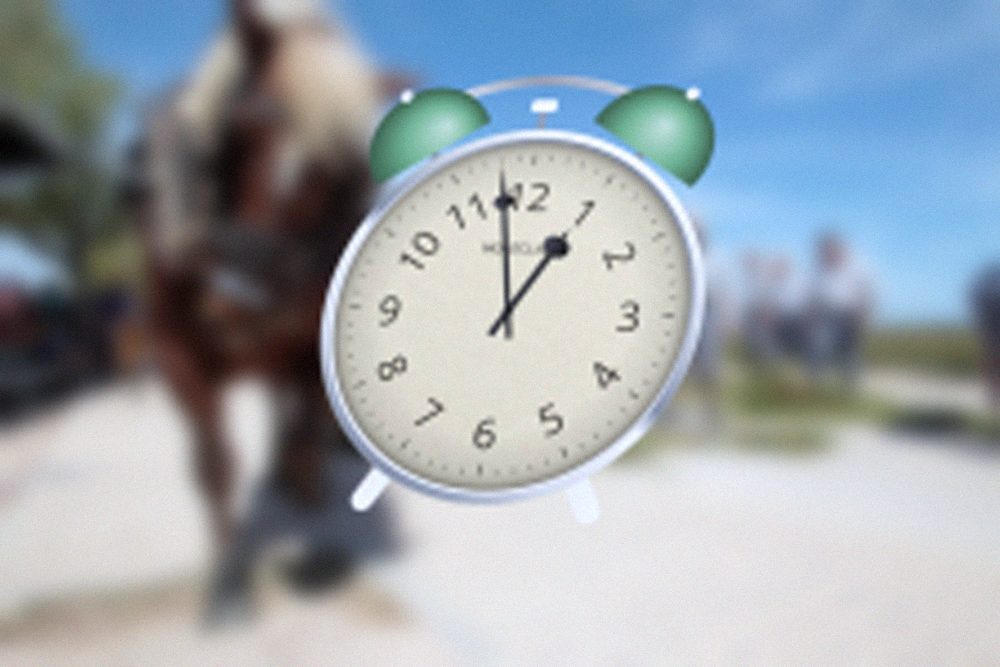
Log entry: 12,58
